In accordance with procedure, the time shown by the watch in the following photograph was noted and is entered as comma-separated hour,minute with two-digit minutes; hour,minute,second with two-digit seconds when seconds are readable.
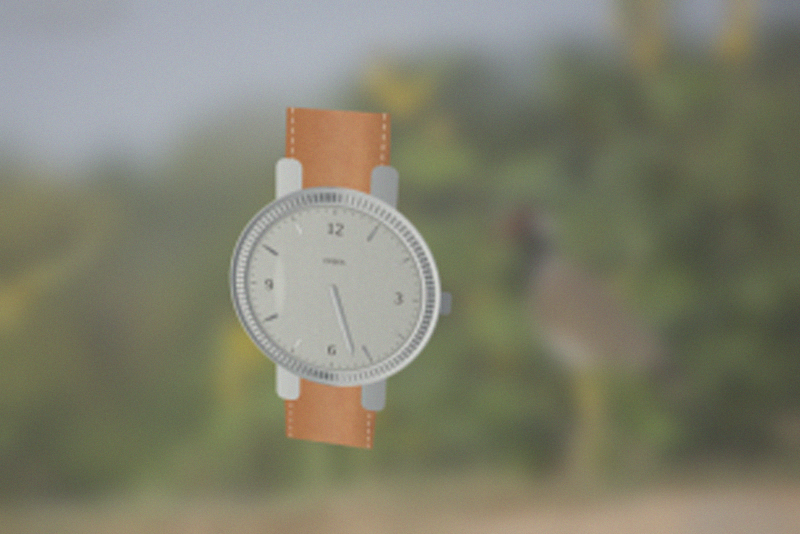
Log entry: 5,27
